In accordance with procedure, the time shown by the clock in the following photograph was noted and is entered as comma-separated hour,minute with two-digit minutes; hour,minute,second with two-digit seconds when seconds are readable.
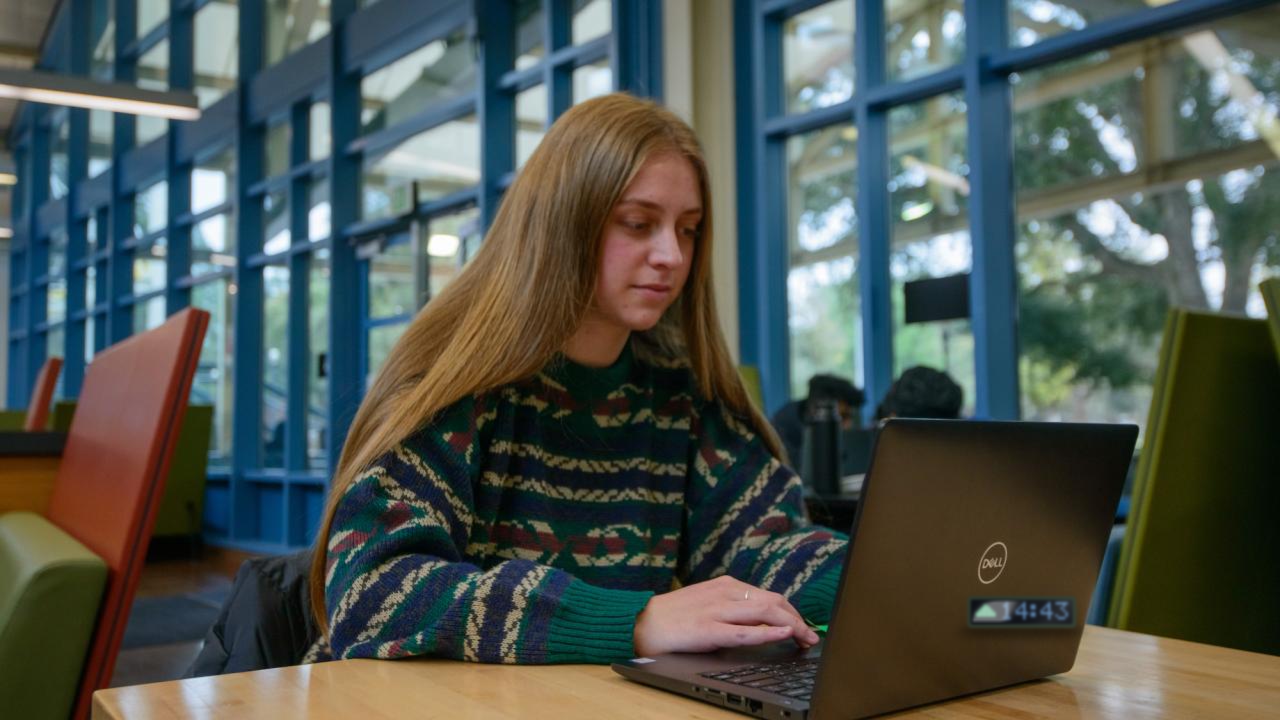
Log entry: 14,43
